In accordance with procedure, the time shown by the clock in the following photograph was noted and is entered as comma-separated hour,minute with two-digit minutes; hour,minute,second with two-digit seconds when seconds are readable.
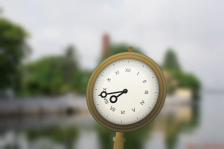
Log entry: 7,43
